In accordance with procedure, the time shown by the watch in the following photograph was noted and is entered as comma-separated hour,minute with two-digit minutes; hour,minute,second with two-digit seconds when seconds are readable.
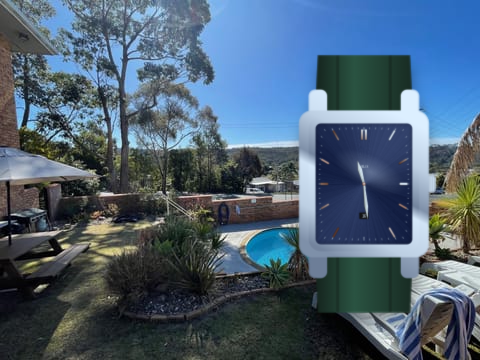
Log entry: 11,29
